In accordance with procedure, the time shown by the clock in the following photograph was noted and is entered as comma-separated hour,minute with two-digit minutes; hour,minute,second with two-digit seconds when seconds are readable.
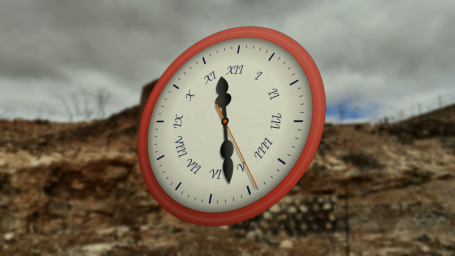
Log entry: 11,27,24
